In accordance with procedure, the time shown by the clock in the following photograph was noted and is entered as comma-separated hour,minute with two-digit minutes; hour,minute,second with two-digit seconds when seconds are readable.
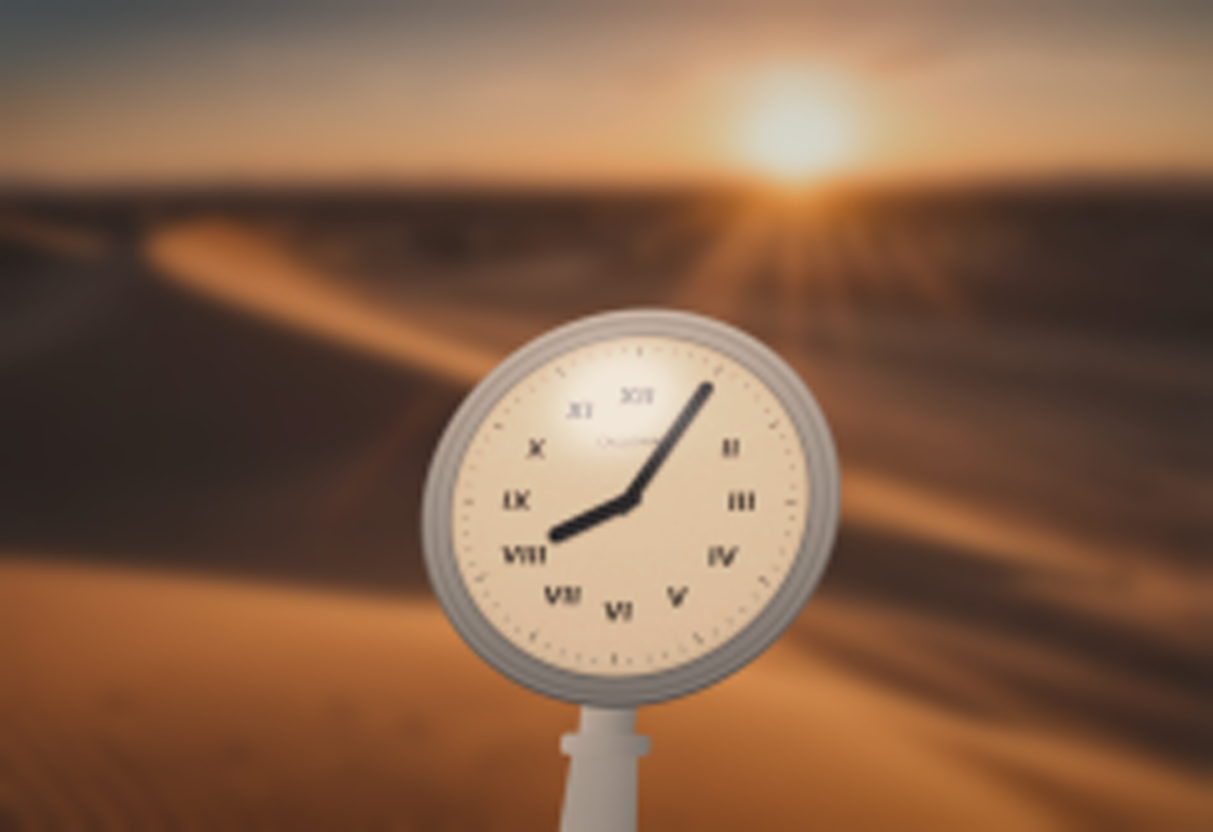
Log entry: 8,05
